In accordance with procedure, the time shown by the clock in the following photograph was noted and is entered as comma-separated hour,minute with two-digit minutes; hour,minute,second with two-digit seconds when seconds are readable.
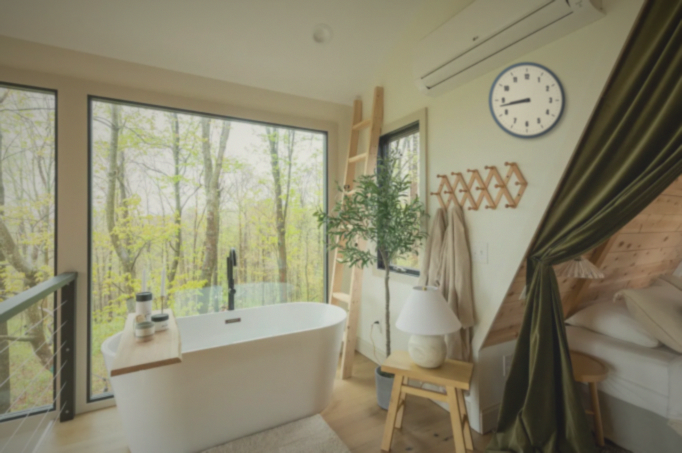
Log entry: 8,43
